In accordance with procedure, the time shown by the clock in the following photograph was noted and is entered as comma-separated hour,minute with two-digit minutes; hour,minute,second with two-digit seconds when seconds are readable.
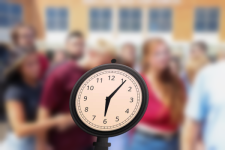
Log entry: 6,06
